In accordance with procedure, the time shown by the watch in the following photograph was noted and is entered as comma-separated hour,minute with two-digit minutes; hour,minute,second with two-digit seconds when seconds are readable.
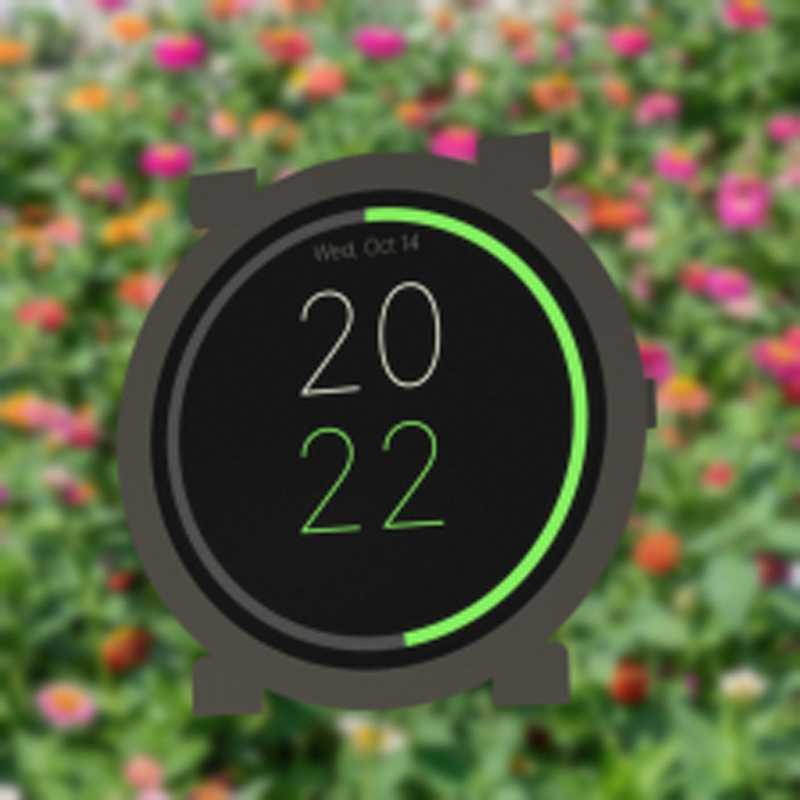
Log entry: 20,22
